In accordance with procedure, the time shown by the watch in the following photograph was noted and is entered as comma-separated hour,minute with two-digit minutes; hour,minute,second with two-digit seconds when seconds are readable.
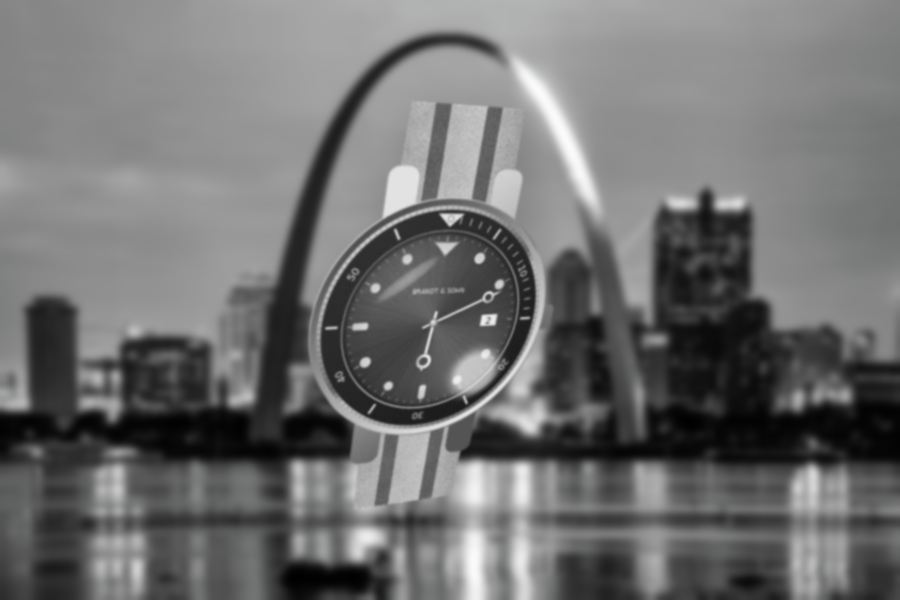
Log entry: 6,11
